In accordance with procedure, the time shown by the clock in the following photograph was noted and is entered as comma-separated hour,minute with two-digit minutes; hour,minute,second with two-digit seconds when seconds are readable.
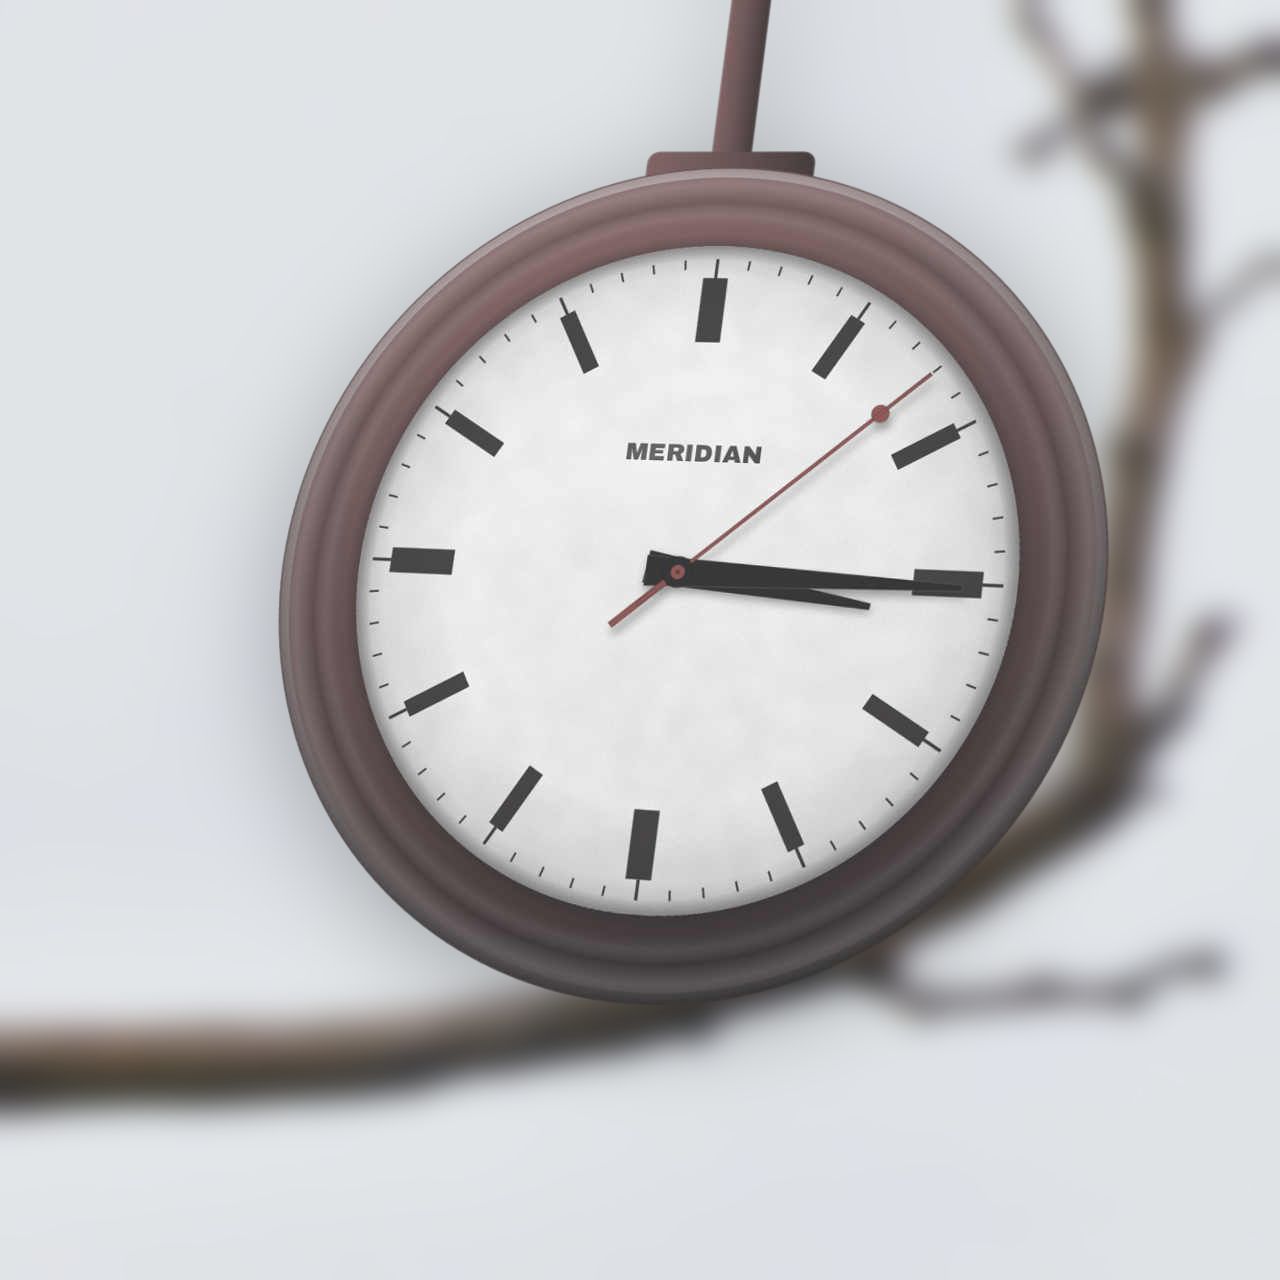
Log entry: 3,15,08
